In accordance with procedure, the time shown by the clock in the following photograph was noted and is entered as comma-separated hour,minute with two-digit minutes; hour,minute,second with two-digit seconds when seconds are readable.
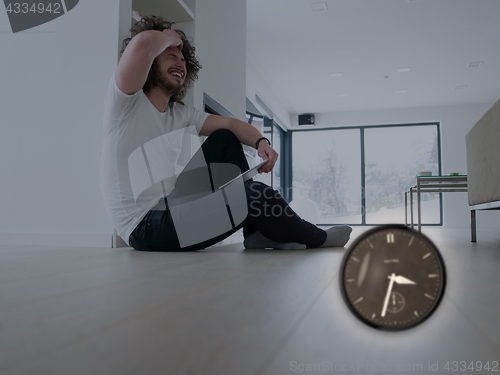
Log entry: 3,33
